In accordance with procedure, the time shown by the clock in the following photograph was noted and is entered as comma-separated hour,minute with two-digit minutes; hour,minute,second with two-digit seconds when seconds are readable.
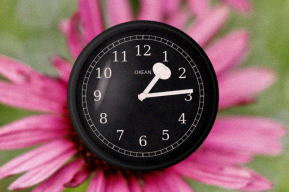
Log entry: 1,14
